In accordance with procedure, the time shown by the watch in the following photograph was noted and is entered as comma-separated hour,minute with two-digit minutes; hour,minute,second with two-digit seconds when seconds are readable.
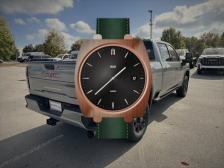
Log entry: 1,38
